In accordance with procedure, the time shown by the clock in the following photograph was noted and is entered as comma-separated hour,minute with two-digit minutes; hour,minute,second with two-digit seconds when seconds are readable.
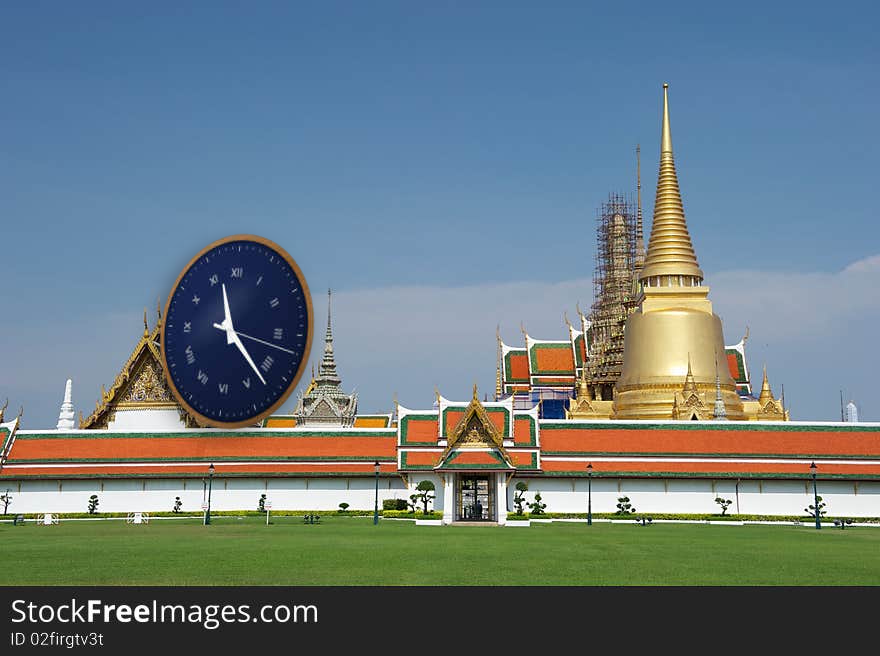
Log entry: 11,22,17
